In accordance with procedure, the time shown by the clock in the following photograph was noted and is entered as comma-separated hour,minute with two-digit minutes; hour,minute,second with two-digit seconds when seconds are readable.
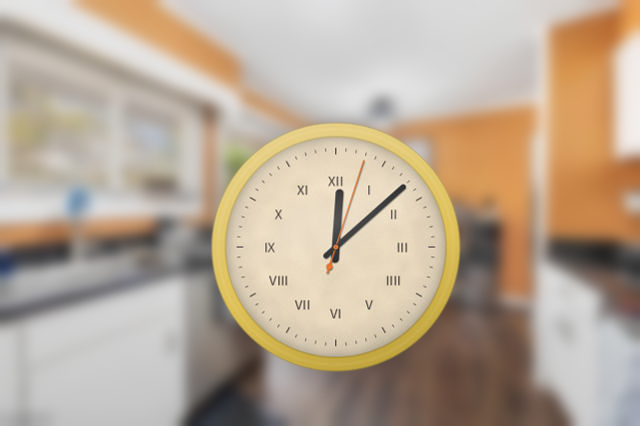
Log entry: 12,08,03
